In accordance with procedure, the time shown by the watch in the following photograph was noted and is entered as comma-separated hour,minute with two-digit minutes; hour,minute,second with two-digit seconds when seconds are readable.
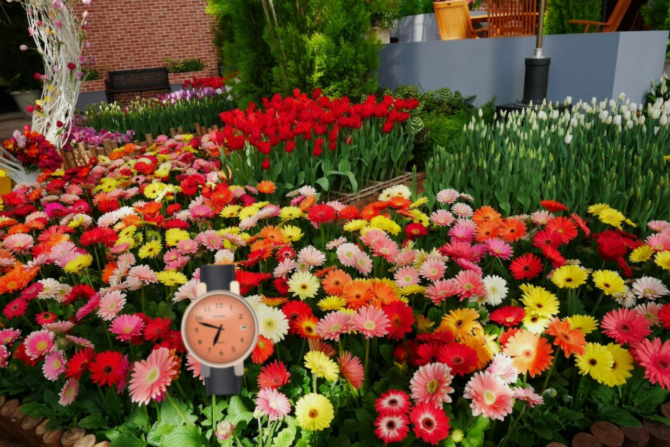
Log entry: 6,48
